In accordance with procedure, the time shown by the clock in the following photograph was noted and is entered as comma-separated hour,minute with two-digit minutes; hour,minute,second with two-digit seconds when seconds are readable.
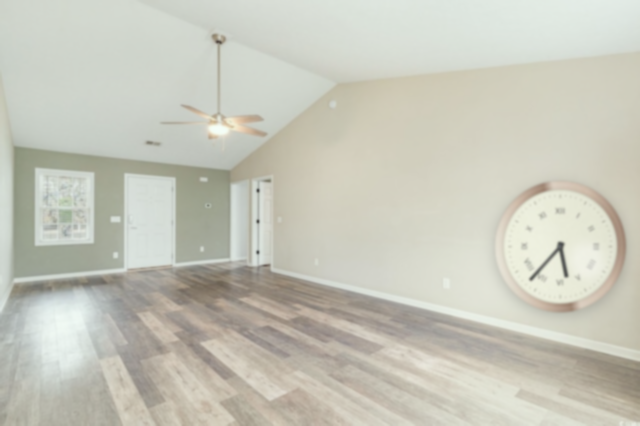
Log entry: 5,37
